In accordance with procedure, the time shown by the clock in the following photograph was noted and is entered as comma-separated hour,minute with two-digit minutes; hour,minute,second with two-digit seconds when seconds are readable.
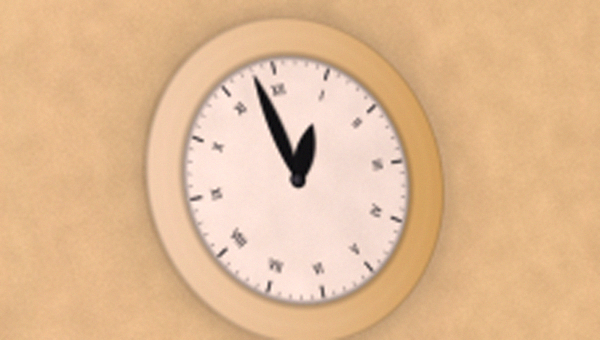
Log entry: 12,58
